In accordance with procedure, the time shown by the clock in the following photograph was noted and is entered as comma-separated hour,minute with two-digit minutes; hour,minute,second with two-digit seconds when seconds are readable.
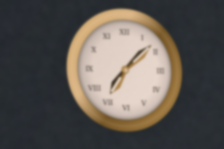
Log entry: 7,08
